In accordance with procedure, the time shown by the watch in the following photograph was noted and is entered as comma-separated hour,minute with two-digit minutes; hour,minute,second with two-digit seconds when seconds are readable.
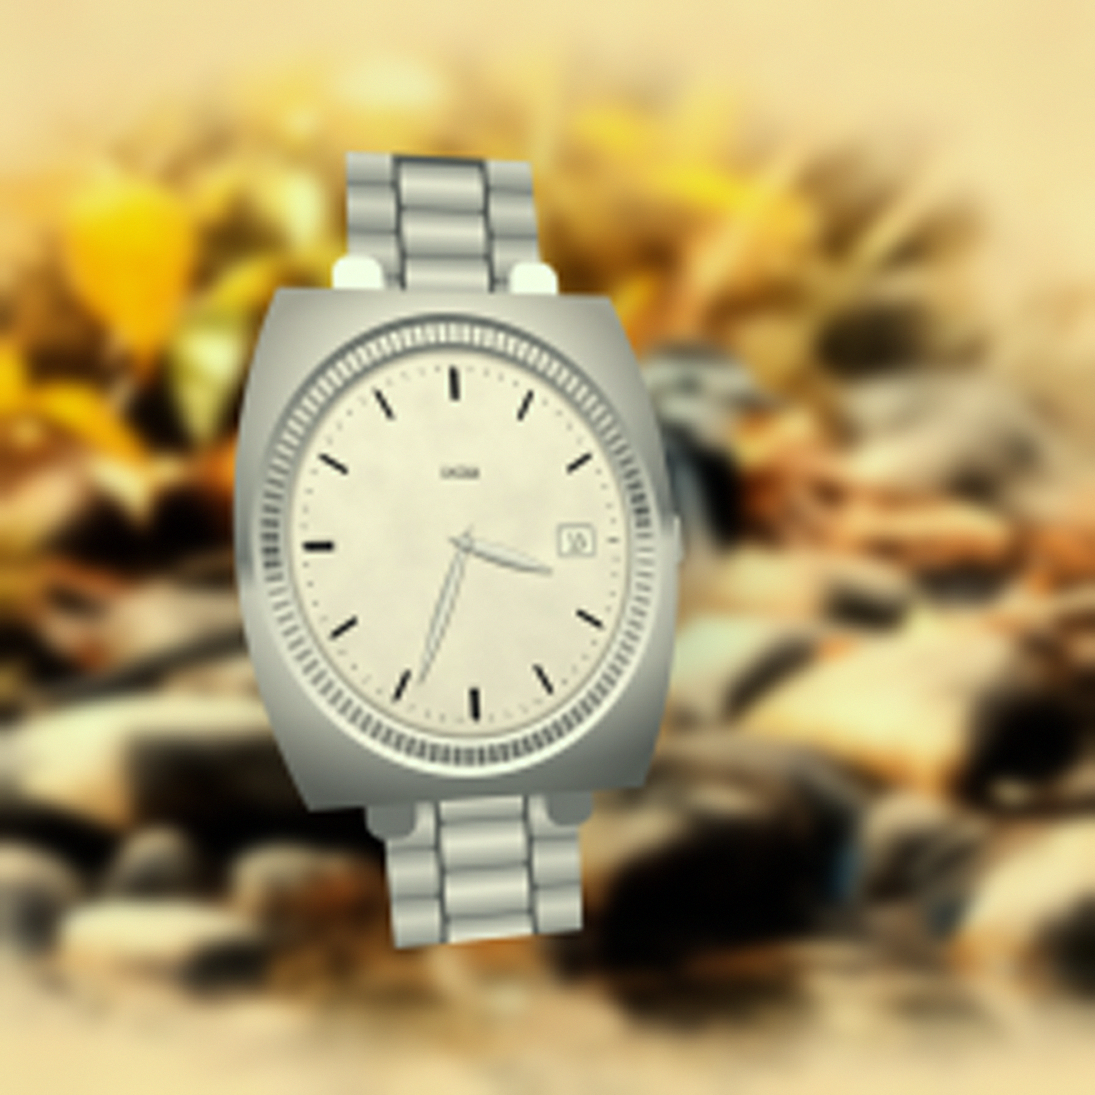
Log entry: 3,34
